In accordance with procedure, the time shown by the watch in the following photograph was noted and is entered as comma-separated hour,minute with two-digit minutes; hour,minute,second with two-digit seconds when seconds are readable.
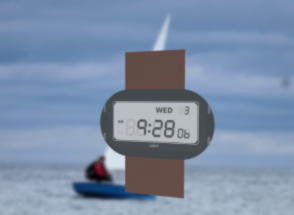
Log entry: 9,28
